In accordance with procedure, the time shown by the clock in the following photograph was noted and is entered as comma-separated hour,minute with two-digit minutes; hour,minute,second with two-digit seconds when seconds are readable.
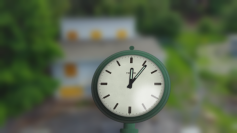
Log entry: 12,06
